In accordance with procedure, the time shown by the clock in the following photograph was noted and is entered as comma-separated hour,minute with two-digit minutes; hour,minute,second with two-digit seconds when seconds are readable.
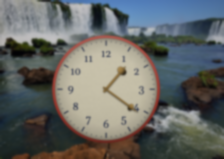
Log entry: 1,21
